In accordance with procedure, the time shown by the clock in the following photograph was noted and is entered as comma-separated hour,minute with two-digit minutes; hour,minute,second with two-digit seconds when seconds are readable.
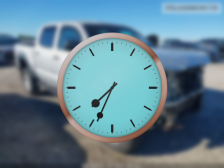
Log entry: 7,34
